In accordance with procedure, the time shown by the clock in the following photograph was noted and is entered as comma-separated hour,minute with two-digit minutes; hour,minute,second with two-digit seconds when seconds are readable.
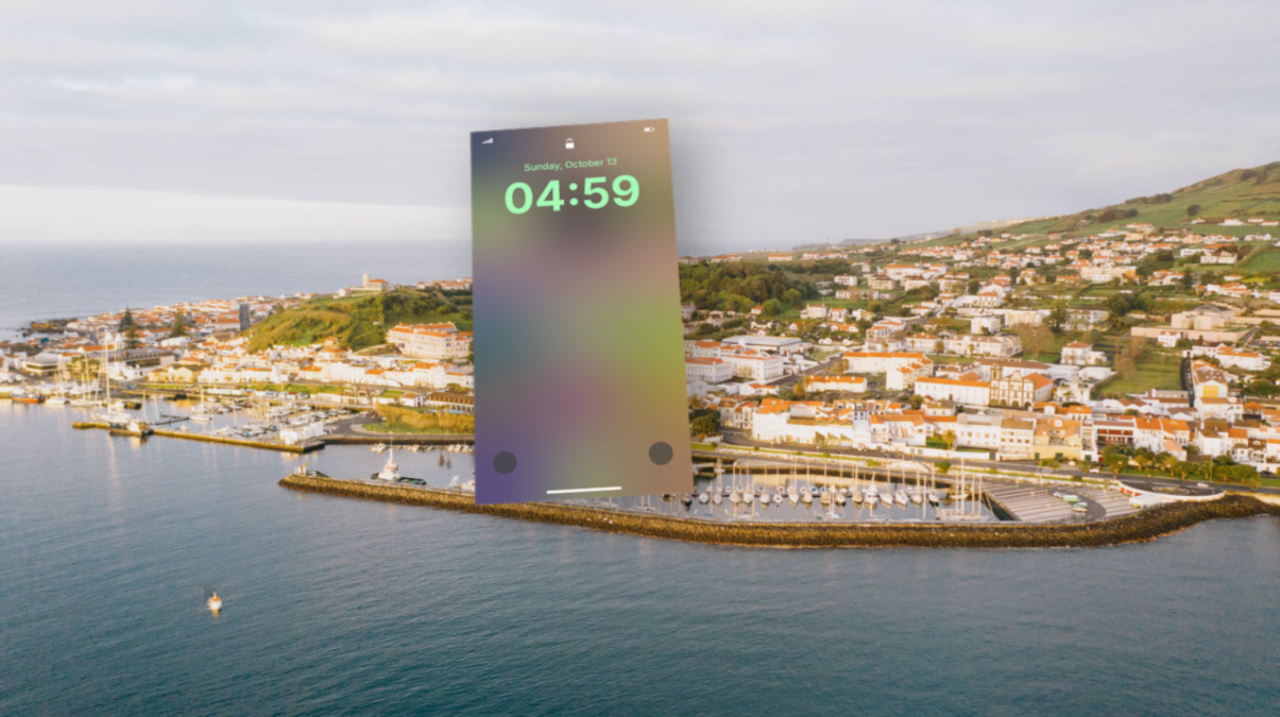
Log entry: 4,59
